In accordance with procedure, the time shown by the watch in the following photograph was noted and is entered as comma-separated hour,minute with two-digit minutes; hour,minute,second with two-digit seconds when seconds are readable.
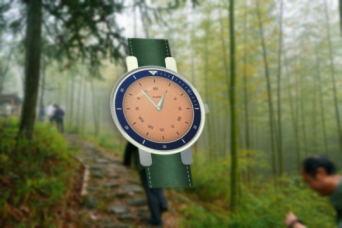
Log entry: 12,54
